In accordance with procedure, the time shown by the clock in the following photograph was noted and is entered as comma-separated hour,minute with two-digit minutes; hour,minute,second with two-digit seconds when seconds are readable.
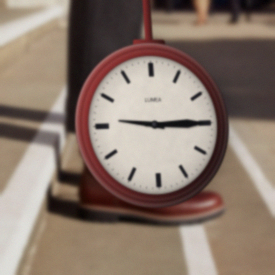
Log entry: 9,15
